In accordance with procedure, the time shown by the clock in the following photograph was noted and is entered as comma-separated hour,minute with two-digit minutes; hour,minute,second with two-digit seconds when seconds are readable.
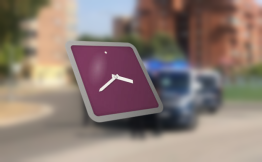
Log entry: 3,40
